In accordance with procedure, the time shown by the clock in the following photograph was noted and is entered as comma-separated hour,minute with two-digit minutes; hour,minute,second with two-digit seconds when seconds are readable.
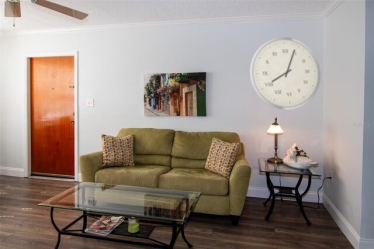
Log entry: 8,04
